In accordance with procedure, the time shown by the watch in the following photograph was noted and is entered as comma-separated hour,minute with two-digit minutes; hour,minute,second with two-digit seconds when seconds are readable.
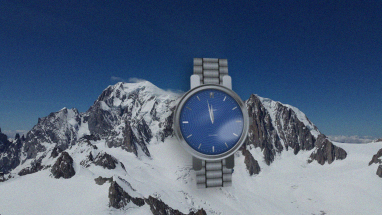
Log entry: 11,58
